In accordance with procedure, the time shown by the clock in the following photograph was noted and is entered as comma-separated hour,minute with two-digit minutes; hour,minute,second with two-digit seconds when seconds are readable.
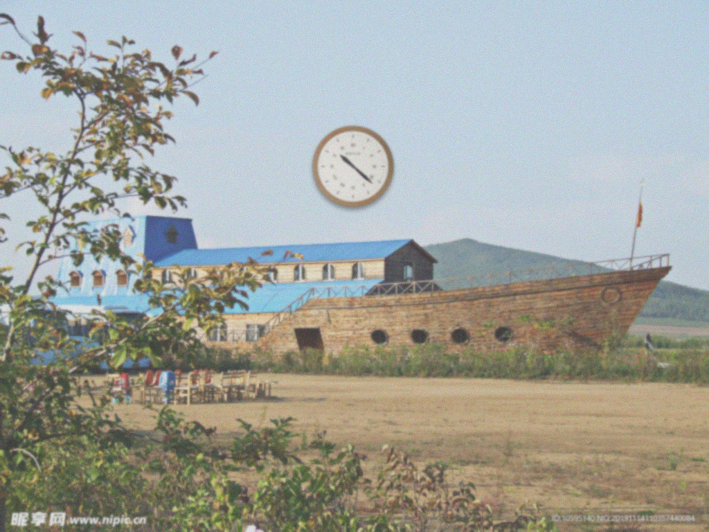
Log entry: 10,22
